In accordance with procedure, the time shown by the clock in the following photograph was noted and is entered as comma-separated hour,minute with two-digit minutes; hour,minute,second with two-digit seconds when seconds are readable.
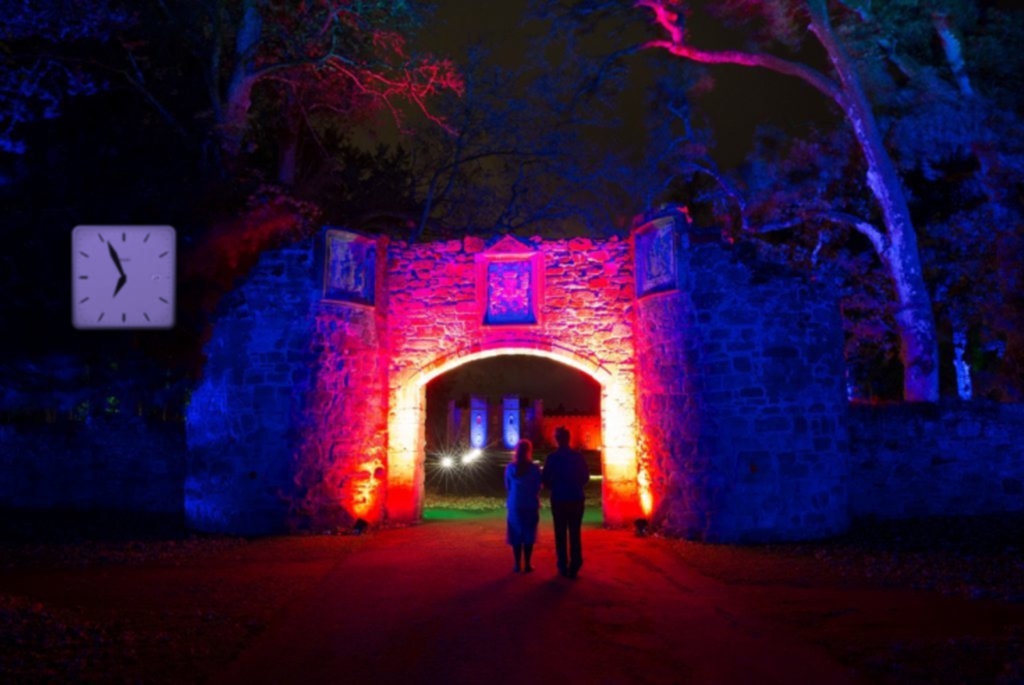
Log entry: 6,56
